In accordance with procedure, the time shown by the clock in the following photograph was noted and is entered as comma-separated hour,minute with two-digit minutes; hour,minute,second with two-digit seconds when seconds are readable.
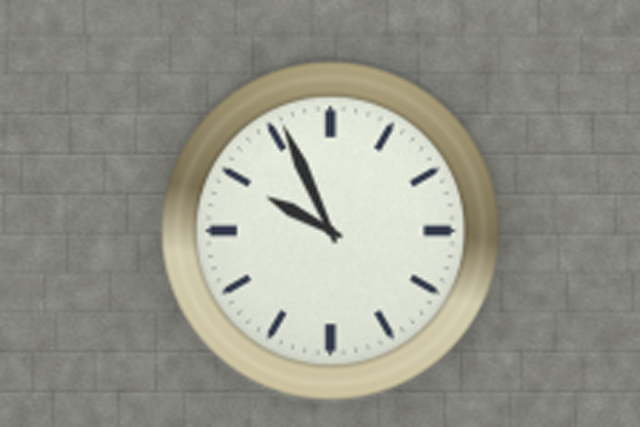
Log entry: 9,56
